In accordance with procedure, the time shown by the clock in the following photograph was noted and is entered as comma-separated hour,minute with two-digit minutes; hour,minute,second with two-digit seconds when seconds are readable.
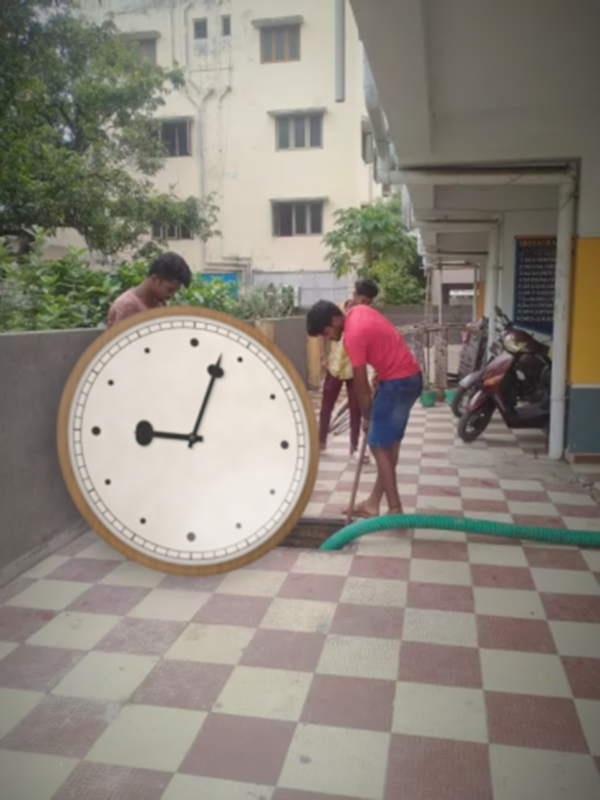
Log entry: 9,03
